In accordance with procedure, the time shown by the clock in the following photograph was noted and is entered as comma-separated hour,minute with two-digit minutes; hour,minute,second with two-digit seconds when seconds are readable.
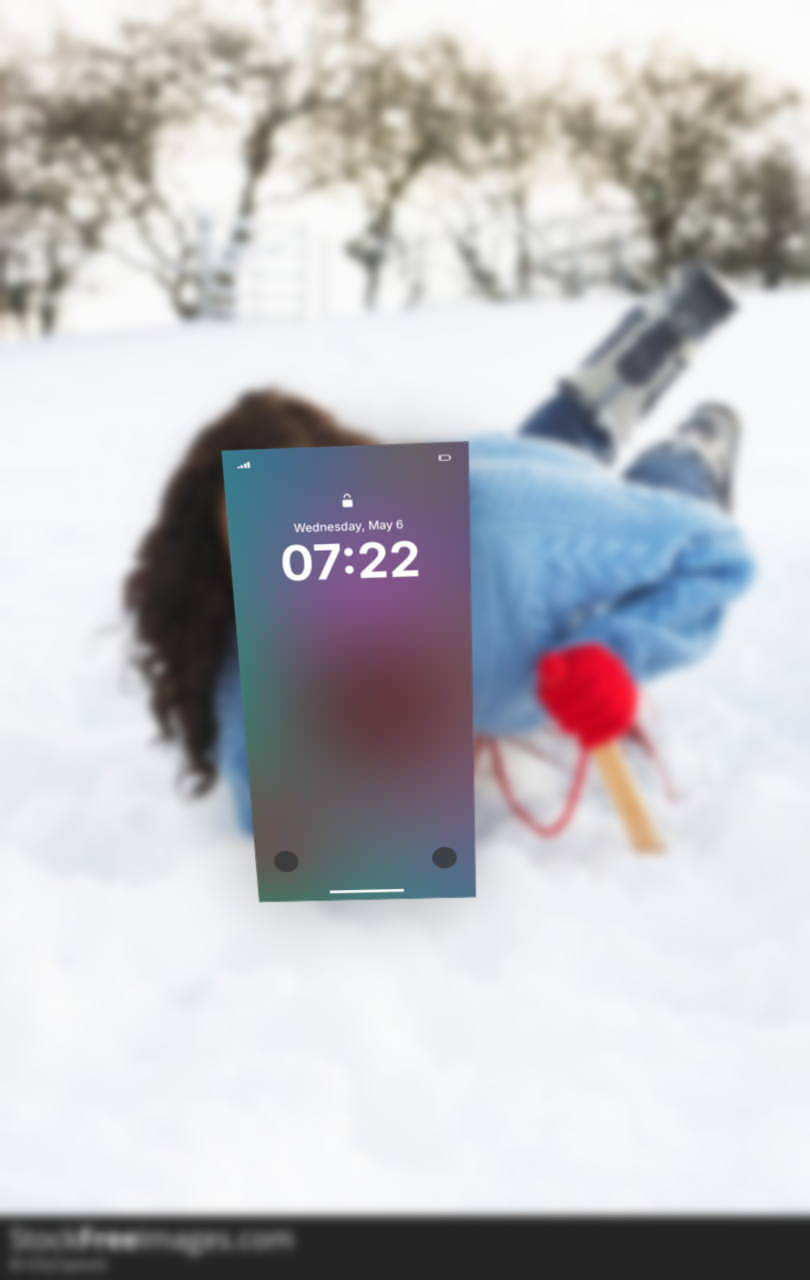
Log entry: 7,22
